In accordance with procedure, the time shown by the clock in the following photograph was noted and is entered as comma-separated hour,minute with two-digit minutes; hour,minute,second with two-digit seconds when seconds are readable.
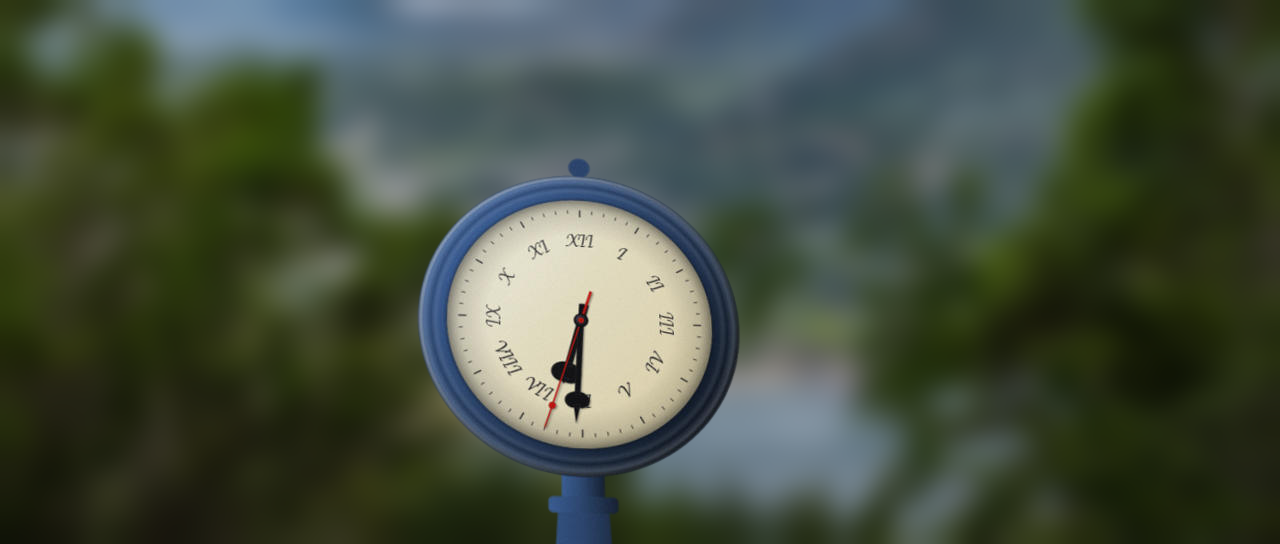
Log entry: 6,30,33
